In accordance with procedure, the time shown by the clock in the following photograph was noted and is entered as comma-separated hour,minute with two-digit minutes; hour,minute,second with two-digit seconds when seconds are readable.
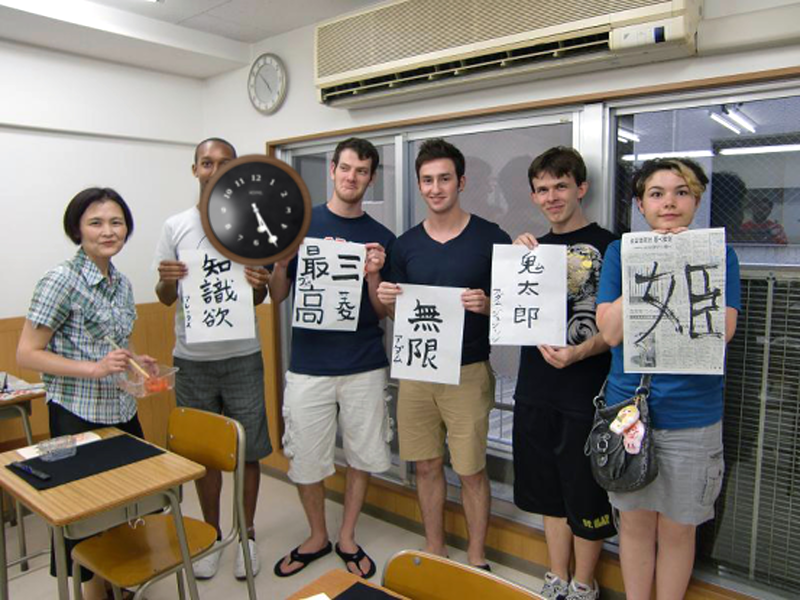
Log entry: 5,25
